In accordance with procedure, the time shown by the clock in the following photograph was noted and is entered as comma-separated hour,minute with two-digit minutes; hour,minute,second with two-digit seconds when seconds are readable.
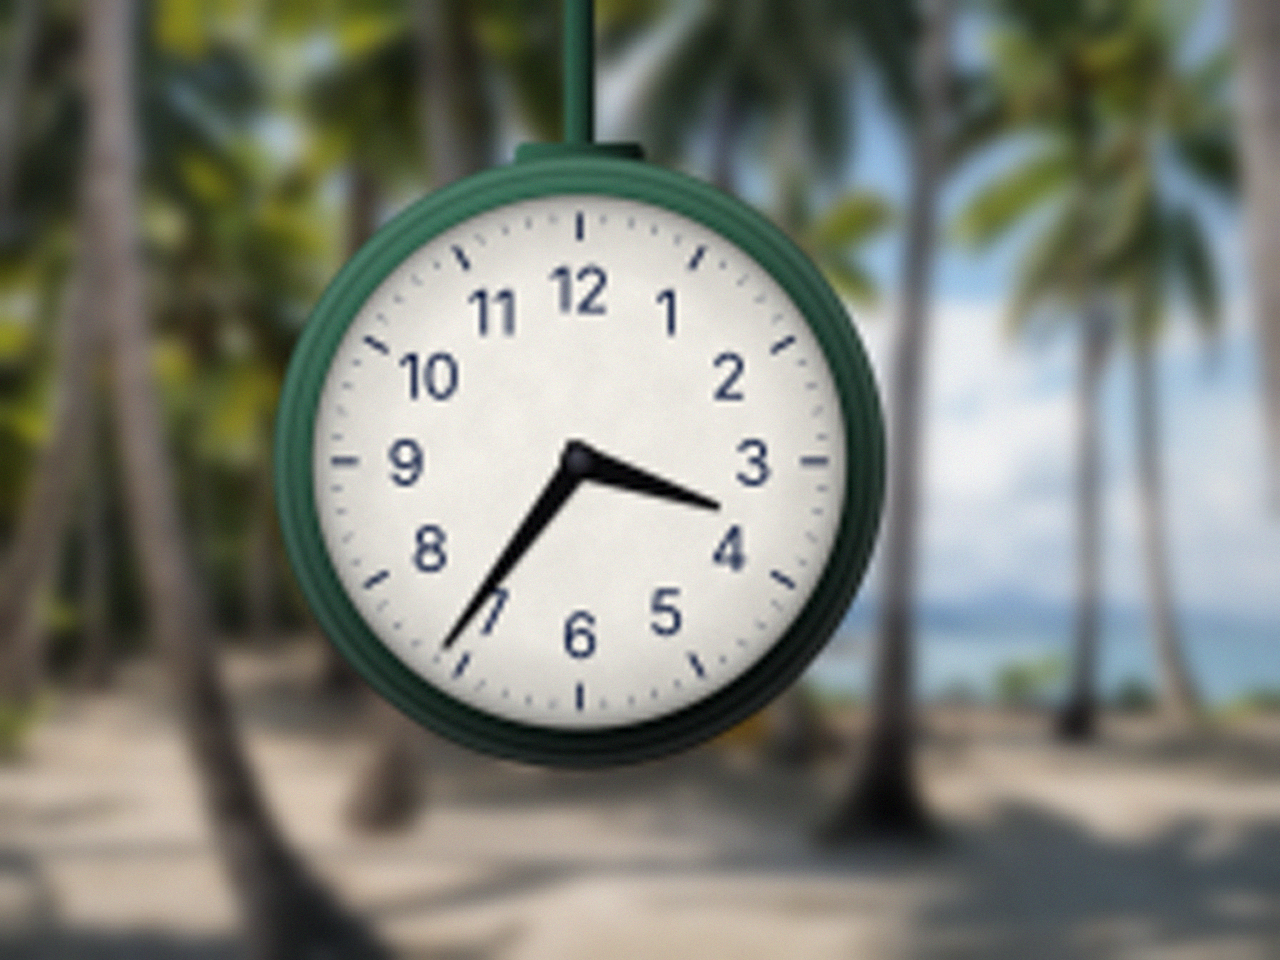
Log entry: 3,36
